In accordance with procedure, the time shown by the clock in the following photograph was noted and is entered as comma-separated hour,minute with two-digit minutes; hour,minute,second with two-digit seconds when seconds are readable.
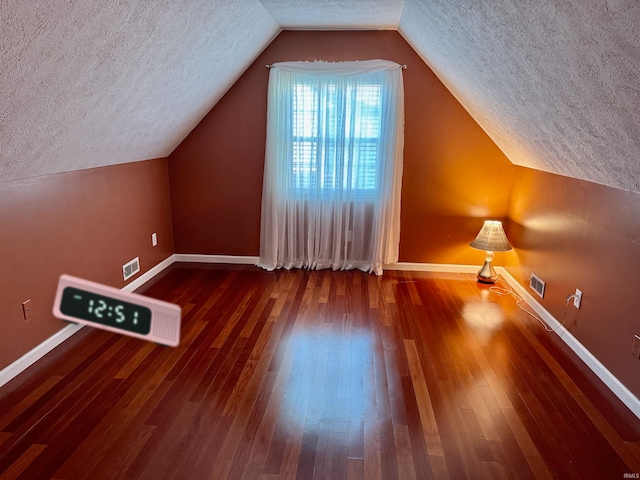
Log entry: 12,51
